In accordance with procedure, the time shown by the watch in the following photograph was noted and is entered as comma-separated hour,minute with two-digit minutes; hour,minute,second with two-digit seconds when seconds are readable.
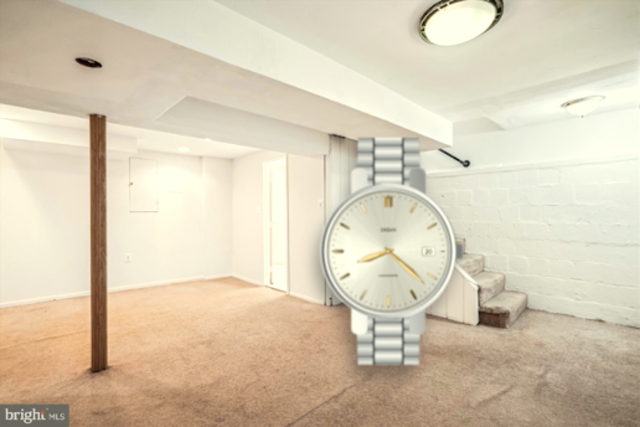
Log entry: 8,22
